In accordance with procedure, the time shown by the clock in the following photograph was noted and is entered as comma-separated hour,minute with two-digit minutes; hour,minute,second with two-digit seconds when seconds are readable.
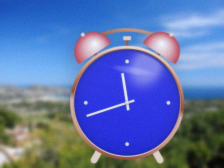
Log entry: 11,42
